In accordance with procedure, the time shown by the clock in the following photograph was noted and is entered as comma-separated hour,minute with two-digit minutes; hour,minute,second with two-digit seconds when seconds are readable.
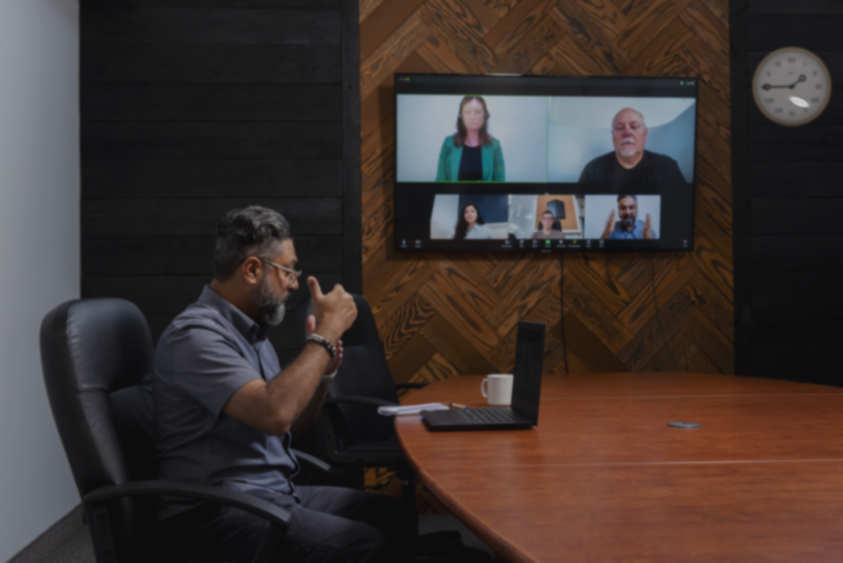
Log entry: 1,45
